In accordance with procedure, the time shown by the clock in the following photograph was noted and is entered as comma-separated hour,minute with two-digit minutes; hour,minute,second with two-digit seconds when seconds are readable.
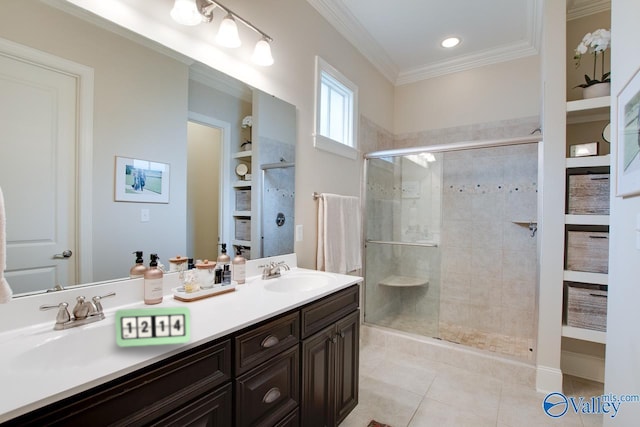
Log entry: 12,14
